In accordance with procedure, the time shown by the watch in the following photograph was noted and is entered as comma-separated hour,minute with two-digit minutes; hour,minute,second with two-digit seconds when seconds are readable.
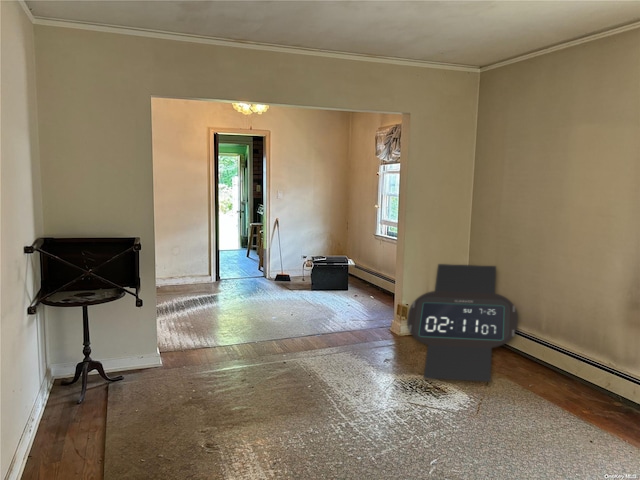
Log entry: 2,11,07
